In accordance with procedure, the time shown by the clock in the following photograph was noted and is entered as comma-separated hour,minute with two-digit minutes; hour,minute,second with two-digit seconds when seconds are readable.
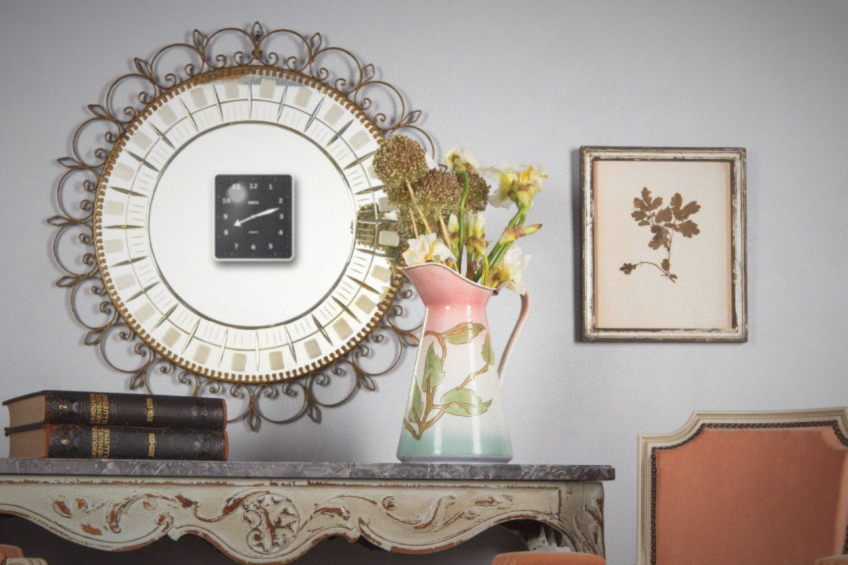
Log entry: 8,12
